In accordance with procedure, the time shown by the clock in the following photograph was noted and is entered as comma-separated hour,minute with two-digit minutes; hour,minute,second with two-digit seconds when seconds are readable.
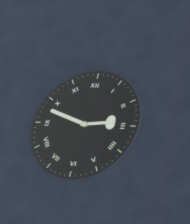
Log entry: 2,48
